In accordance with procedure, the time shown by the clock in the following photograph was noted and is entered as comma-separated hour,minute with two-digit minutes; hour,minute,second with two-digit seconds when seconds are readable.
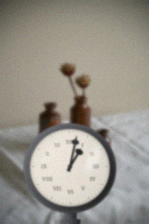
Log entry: 1,02
